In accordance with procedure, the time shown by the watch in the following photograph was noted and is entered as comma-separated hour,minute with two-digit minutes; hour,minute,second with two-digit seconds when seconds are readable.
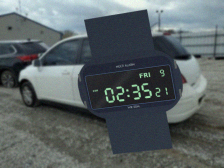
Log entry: 2,35,21
